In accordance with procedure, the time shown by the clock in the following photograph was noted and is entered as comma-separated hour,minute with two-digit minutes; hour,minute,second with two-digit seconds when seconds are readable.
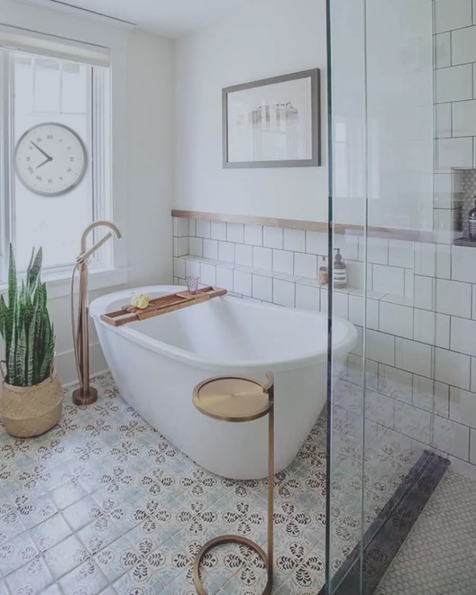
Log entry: 7,52
